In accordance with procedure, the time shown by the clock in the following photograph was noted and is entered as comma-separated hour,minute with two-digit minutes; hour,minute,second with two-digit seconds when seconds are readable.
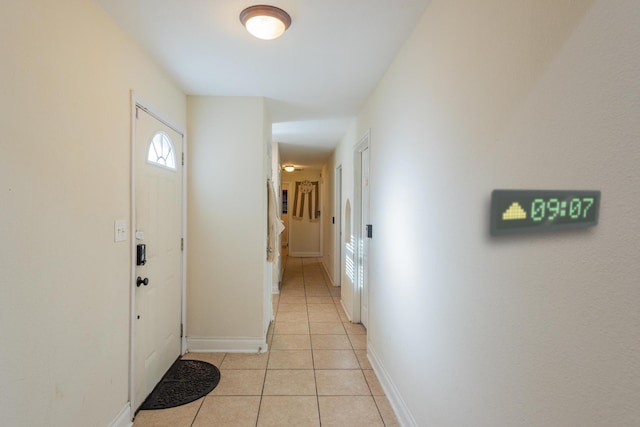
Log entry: 9,07
